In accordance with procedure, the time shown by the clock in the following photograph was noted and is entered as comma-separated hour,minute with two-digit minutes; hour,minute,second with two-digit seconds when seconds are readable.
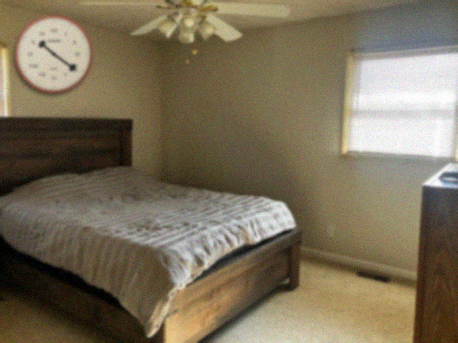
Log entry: 10,21
